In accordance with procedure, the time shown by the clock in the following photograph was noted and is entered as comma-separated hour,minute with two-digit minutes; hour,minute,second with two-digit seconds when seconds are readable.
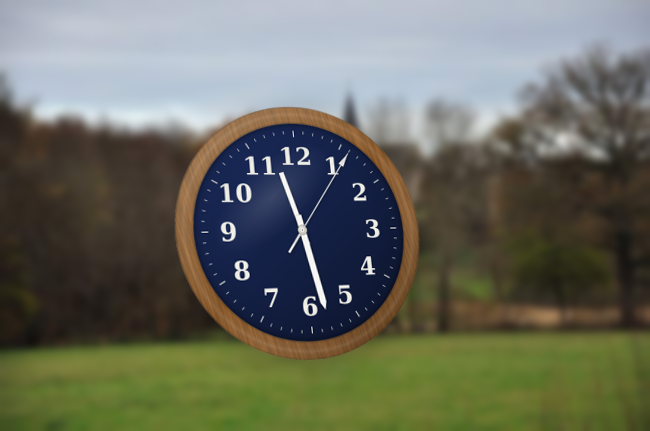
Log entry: 11,28,06
